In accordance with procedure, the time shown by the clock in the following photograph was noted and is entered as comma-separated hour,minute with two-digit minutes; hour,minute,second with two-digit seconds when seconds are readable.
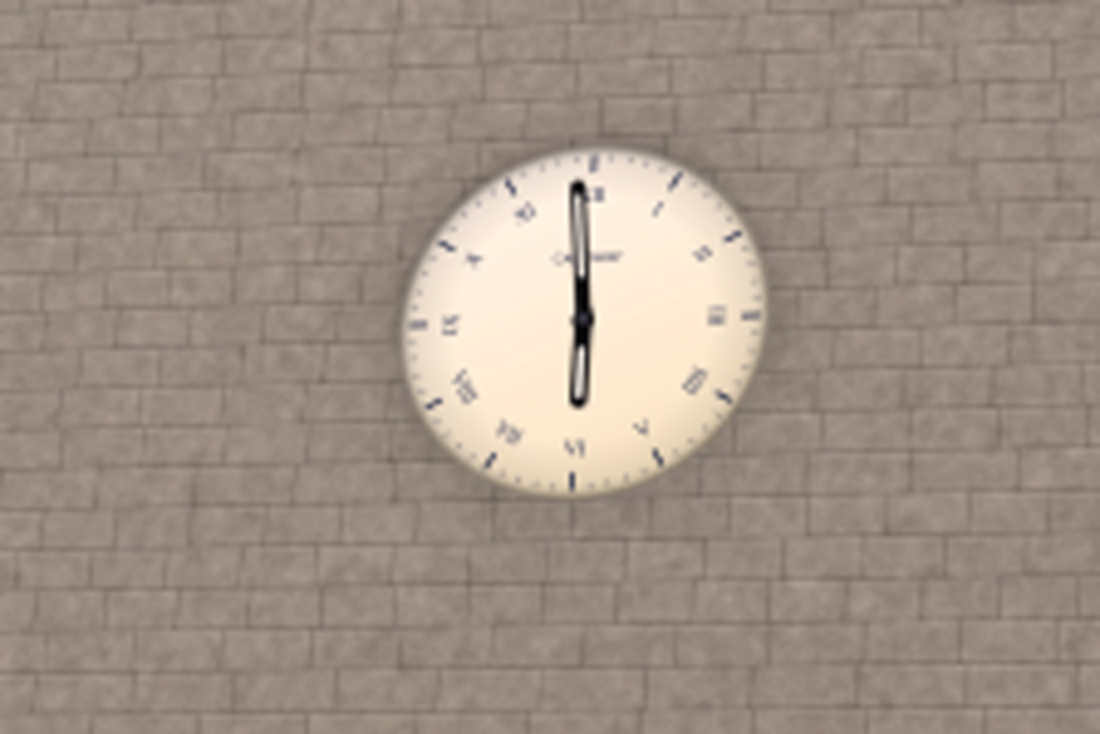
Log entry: 5,59
